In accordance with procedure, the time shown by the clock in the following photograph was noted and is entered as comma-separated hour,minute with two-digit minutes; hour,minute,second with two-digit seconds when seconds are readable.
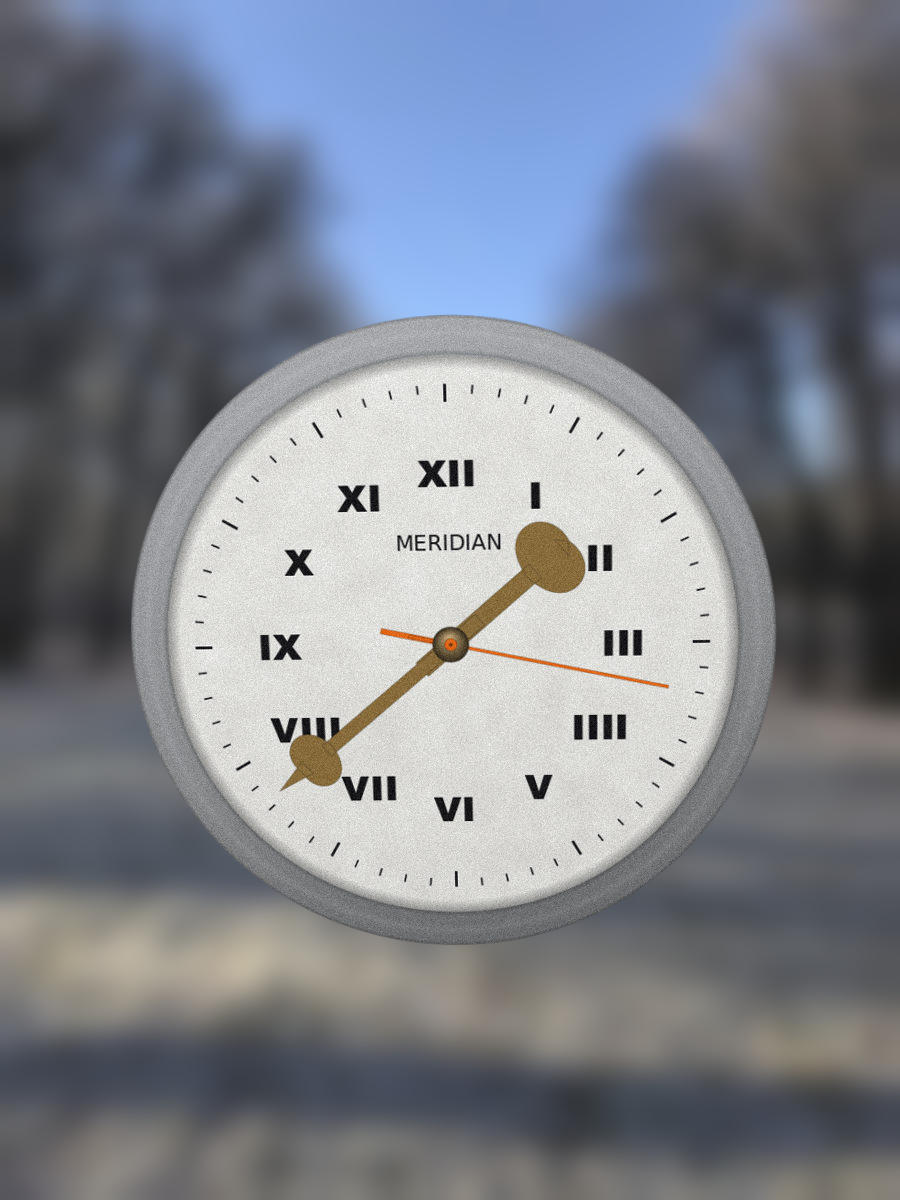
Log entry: 1,38,17
